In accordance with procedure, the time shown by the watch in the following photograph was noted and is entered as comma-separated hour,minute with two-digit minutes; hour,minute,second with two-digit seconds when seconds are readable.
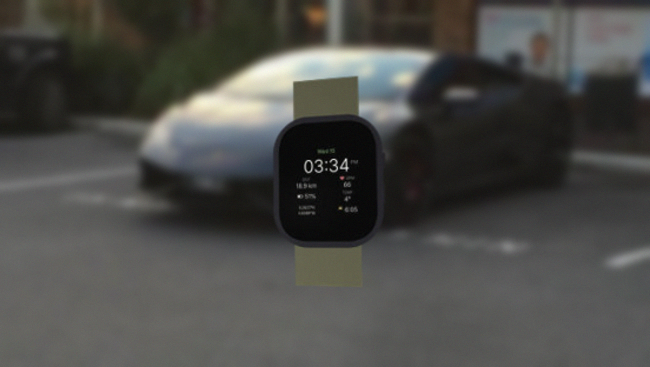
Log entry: 3,34
